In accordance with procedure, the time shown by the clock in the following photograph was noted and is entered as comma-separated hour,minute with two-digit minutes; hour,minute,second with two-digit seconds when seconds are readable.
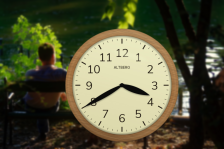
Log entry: 3,40
